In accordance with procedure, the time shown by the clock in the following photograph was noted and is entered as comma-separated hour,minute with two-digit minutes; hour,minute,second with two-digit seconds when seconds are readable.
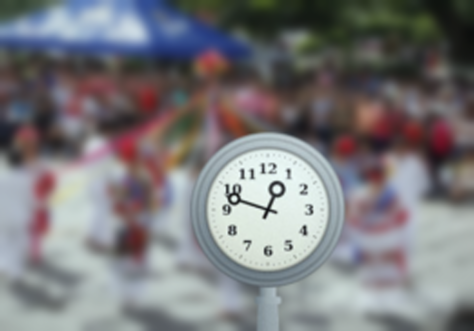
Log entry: 12,48
